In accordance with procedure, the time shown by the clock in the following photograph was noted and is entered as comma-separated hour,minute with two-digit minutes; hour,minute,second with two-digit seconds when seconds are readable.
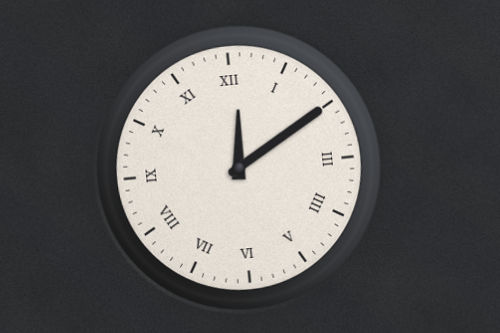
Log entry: 12,10
